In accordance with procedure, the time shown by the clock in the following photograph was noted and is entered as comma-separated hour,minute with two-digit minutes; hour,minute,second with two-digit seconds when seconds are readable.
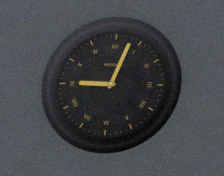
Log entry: 9,03
